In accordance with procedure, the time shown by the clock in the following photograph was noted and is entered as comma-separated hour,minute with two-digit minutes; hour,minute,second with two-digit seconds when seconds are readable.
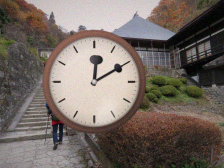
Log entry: 12,10
